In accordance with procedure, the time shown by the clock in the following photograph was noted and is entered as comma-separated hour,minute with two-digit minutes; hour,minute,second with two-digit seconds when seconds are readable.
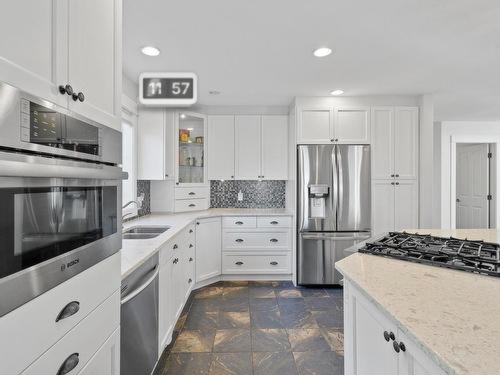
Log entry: 11,57
